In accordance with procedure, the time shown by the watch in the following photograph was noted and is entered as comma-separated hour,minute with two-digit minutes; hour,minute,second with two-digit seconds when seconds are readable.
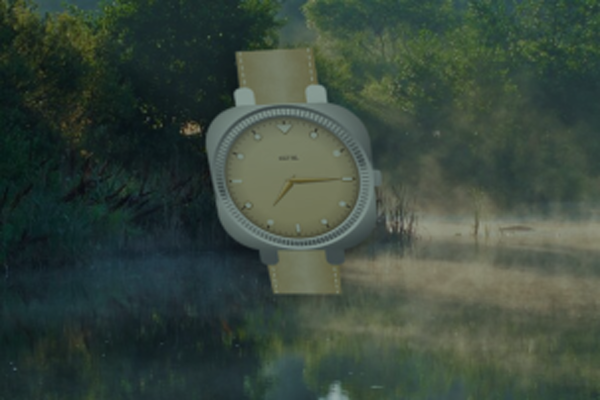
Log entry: 7,15
